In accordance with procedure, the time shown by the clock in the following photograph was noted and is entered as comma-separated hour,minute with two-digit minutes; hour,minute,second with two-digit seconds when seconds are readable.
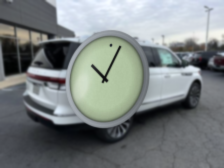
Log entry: 10,03
